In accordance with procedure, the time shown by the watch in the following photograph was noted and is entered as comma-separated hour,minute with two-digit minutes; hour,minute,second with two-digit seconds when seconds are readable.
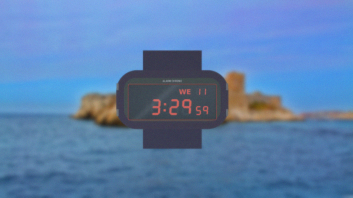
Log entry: 3,29,59
